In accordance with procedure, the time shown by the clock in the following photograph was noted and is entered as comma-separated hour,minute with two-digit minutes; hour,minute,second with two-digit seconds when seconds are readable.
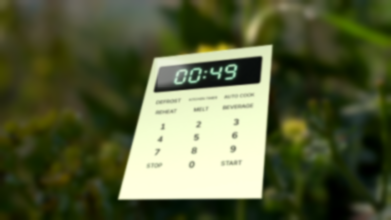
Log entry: 0,49
